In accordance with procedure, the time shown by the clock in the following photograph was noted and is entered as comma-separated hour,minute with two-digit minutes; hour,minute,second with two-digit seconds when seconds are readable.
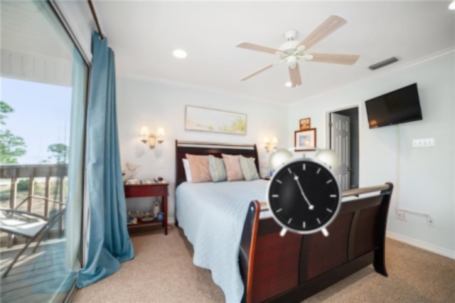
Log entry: 4,56
